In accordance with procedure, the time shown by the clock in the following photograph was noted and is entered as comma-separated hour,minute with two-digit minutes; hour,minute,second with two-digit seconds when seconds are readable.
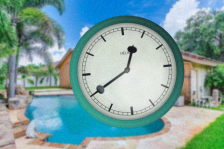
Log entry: 12,40
